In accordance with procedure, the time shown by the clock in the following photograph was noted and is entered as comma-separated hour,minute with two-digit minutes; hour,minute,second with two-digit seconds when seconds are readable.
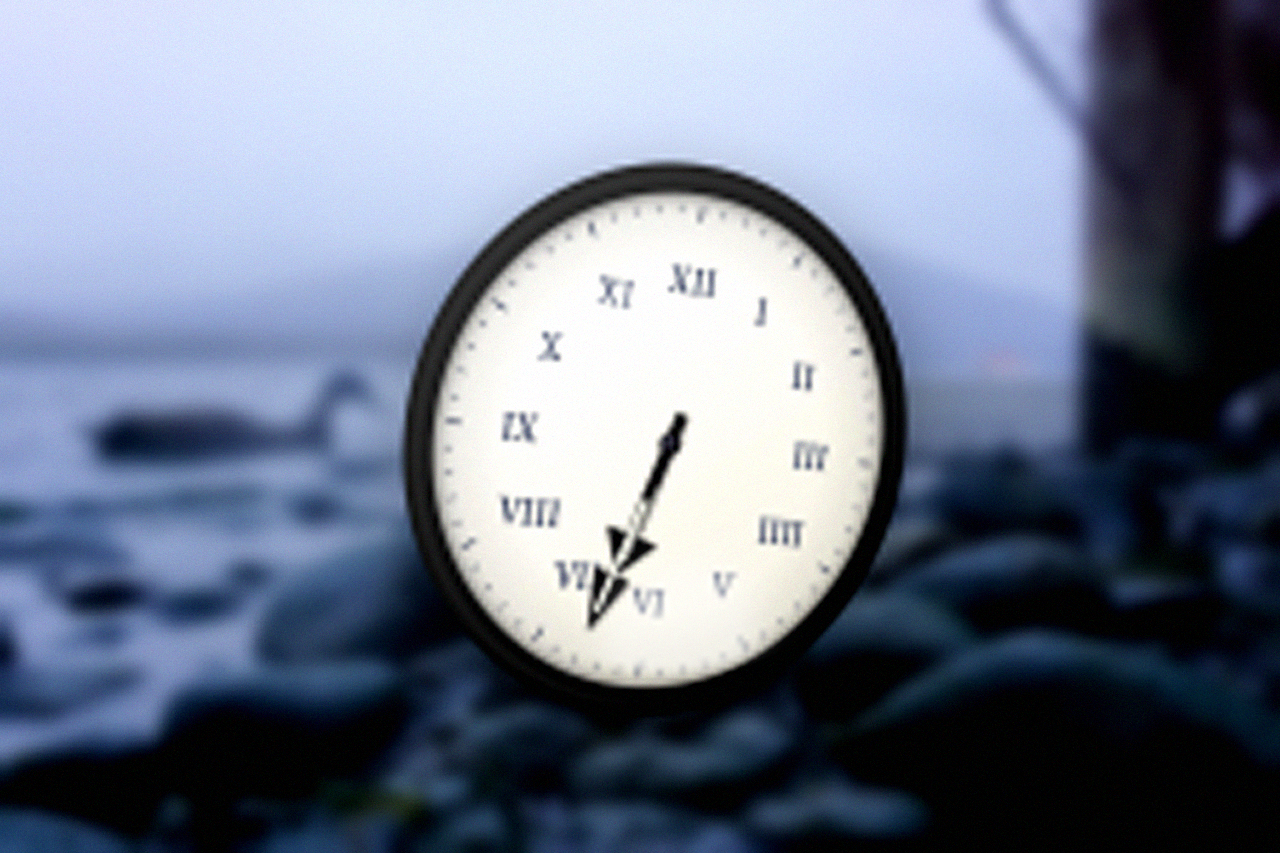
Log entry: 6,33
